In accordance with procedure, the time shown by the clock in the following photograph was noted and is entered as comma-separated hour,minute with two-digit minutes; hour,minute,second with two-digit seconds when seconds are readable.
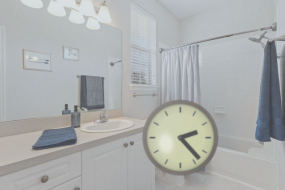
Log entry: 2,23
